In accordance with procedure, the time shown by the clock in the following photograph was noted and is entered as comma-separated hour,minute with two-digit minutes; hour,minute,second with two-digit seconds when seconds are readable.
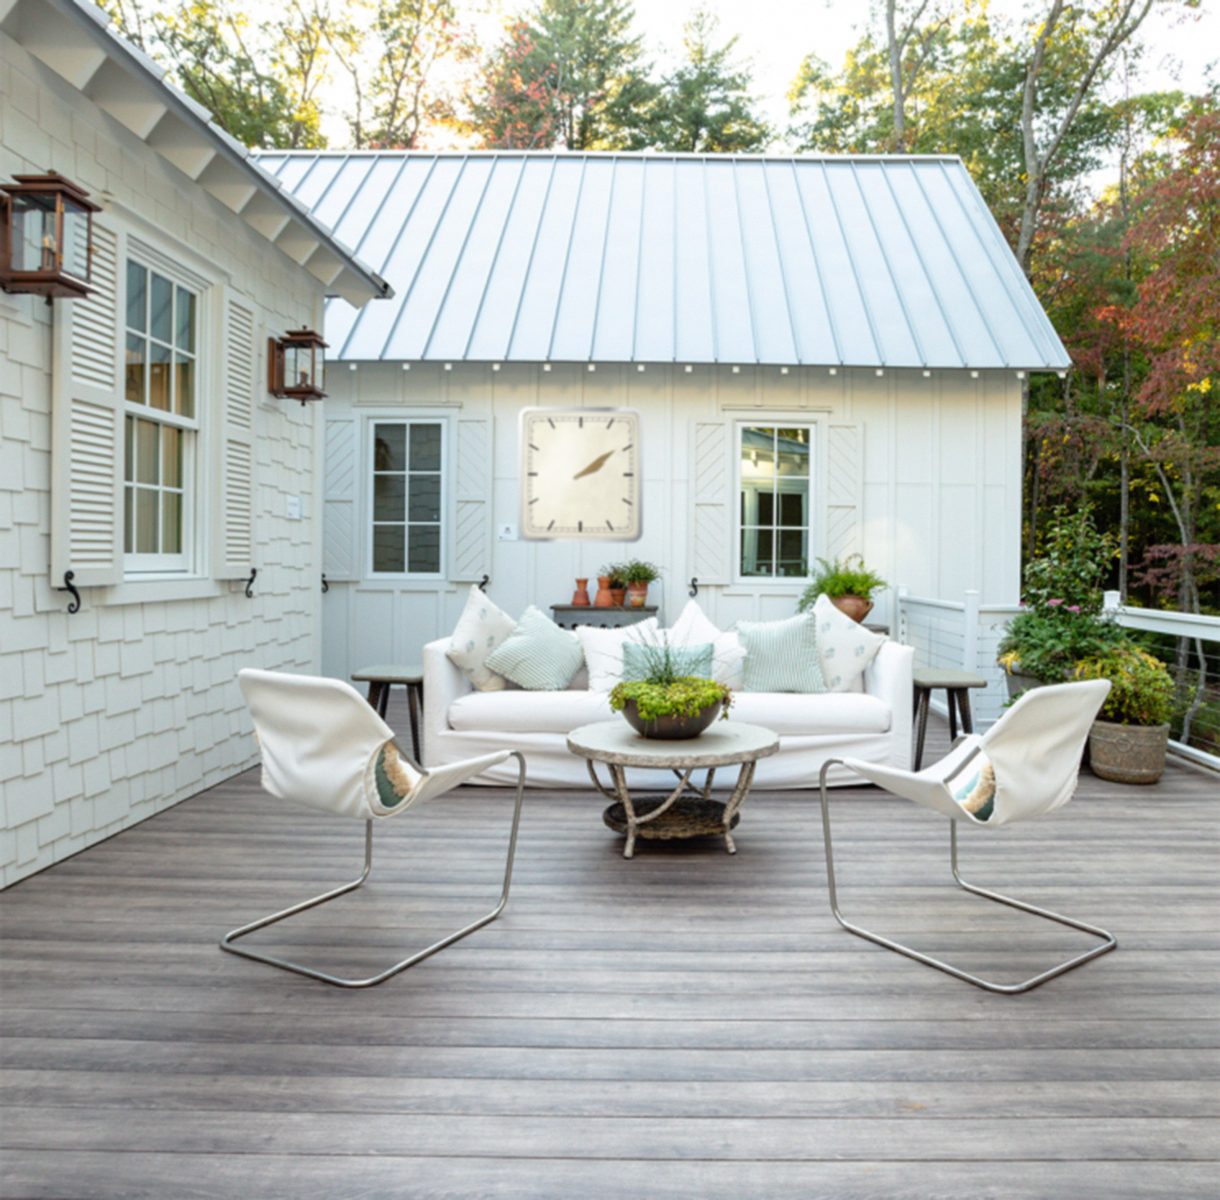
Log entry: 2,09
